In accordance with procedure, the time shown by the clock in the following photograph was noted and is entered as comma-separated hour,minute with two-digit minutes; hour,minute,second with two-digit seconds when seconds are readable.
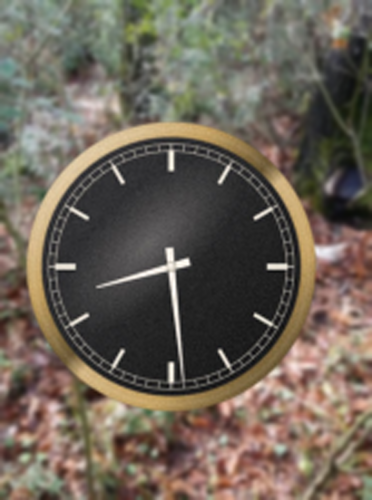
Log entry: 8,29
